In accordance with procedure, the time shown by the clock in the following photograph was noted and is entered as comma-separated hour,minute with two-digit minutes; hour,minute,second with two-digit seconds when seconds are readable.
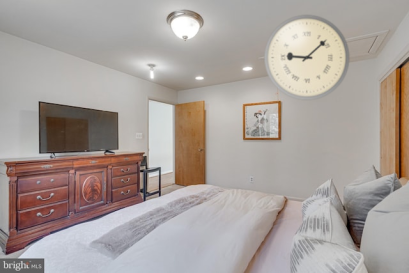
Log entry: 9,08
